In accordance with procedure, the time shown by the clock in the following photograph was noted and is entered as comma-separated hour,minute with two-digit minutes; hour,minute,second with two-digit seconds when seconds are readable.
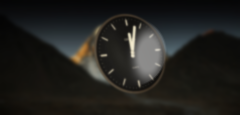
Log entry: 12,03
